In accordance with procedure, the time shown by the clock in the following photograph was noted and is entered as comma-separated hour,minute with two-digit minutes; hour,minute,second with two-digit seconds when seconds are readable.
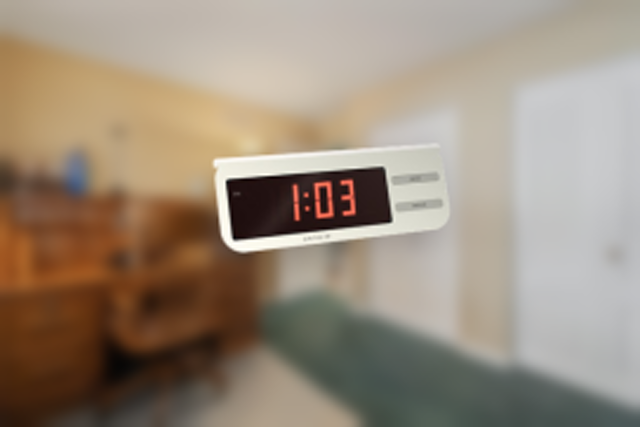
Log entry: 1,03
